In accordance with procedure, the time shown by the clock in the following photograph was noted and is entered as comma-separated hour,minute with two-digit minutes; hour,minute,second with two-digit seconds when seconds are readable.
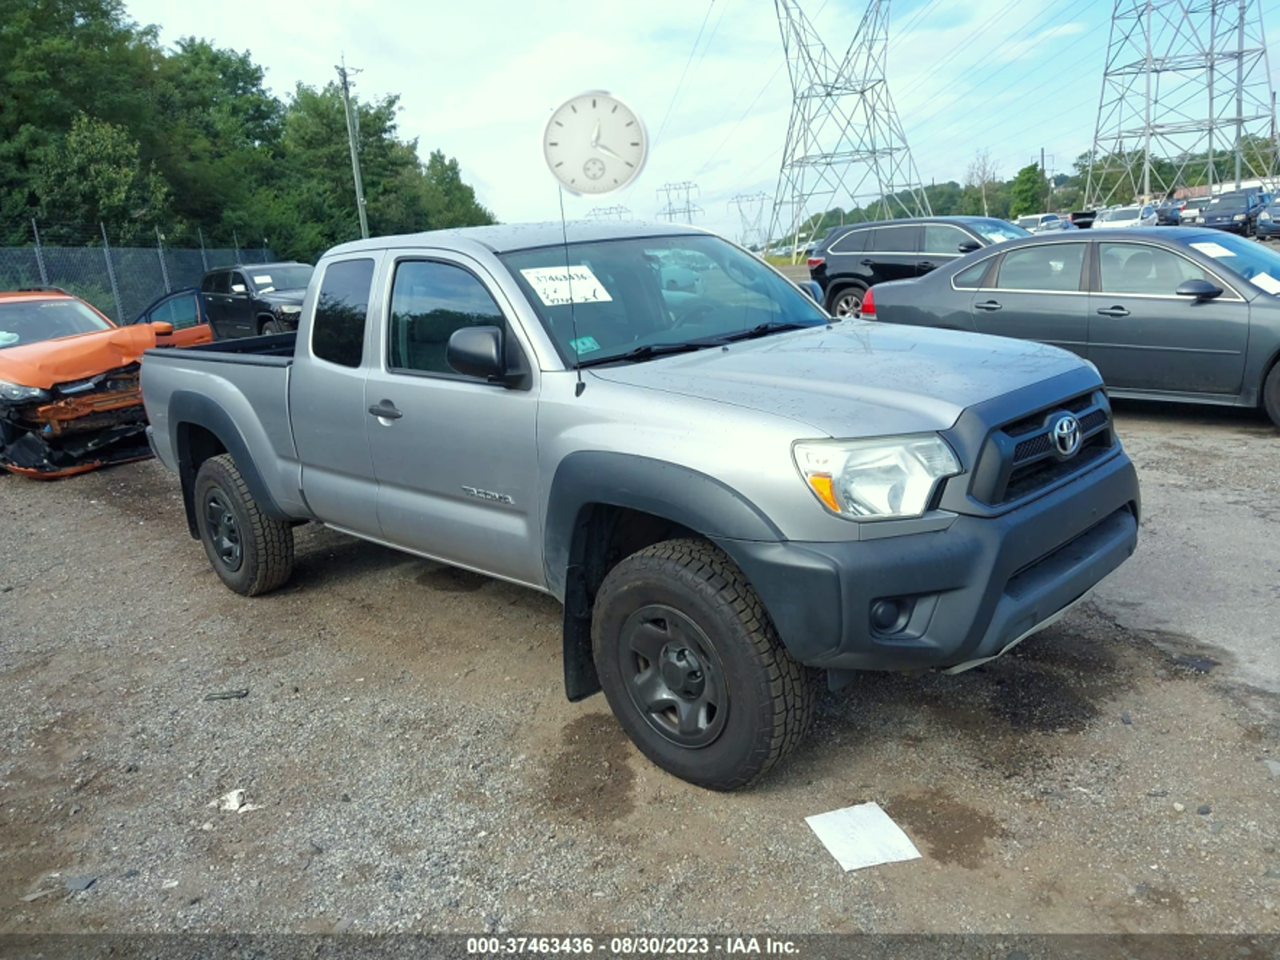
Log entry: 12,20
